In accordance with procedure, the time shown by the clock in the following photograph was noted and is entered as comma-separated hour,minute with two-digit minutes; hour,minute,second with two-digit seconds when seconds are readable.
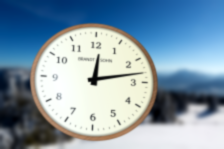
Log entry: 12,13
